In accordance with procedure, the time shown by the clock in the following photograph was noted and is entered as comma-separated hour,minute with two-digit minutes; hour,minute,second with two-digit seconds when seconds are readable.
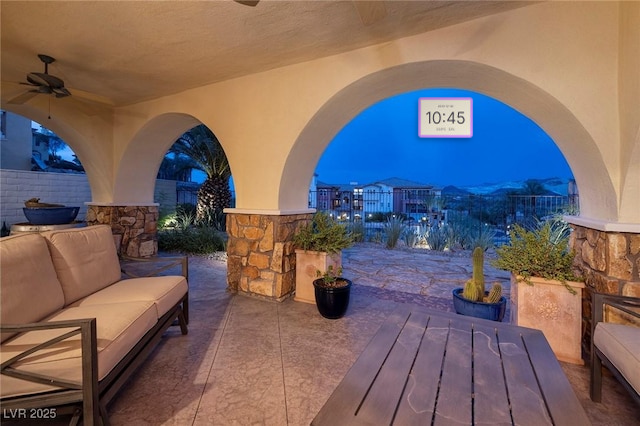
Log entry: 10,45
